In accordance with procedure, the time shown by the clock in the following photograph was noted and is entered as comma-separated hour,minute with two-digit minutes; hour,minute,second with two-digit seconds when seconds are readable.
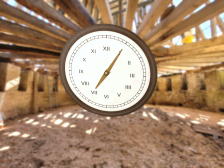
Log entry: 7,05
